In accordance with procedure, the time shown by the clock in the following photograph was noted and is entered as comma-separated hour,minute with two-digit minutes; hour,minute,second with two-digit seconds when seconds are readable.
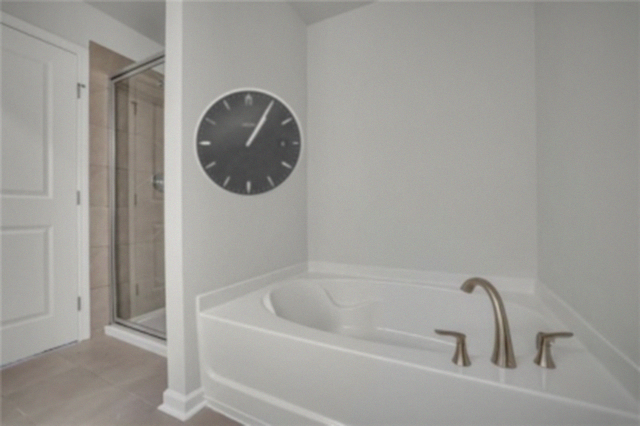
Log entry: 1,05
